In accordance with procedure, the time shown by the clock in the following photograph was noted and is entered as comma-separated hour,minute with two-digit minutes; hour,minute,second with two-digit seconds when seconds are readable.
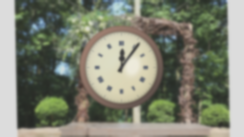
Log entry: 12,06
